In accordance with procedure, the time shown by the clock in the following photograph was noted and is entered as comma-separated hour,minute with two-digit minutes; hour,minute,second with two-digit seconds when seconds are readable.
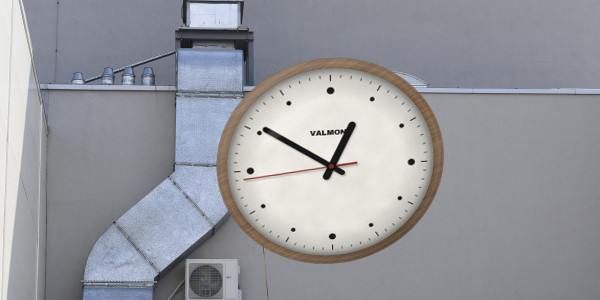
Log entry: 12,50,44
